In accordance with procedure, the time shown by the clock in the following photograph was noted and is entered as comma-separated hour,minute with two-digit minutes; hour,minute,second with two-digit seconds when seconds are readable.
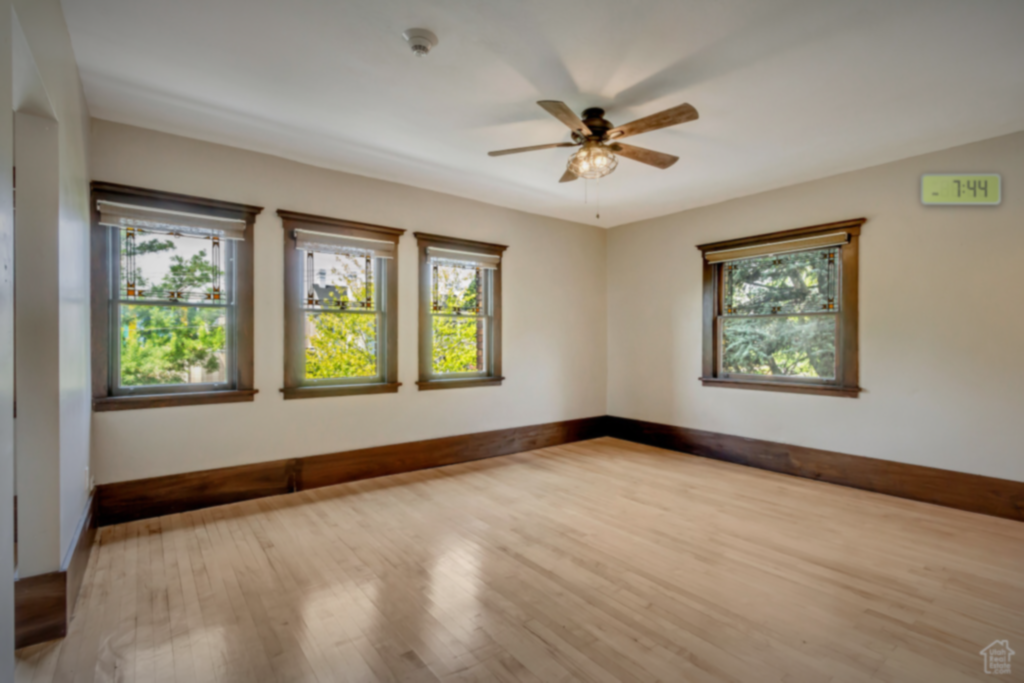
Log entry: 7,44
